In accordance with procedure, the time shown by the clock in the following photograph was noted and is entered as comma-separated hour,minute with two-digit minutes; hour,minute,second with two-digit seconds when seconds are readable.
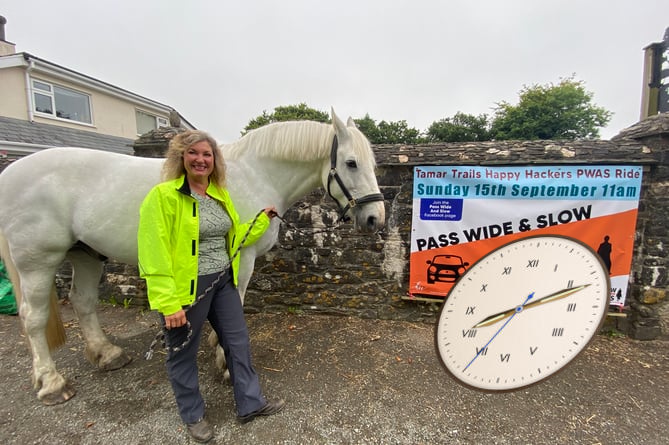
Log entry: 8,11,35
